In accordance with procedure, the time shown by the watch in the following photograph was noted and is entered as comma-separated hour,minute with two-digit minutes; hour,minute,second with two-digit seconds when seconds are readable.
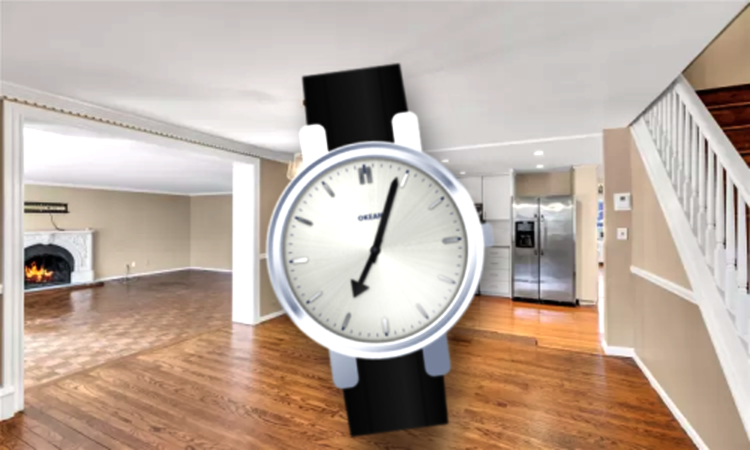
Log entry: 7,04
